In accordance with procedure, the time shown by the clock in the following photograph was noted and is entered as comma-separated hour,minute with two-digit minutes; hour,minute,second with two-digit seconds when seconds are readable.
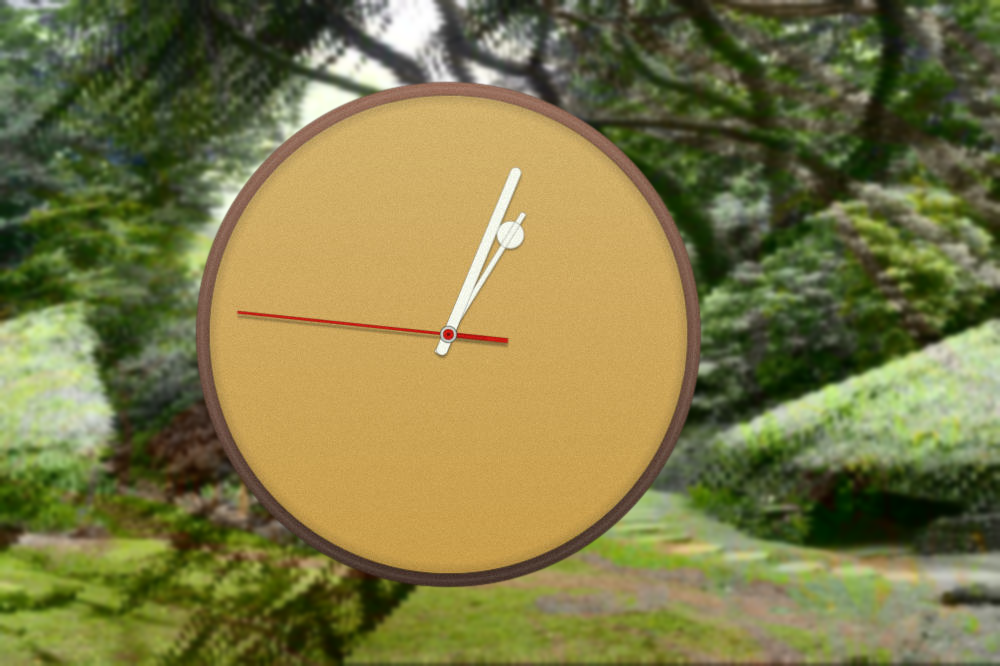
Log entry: 1,03,46
